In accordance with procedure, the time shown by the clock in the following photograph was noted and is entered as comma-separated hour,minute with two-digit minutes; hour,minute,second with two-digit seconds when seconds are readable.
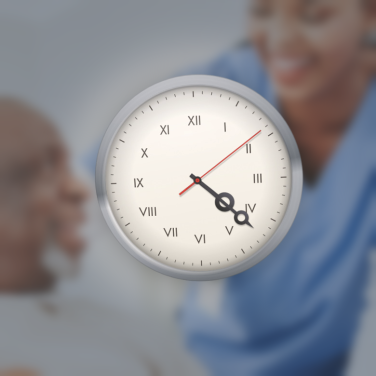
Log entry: 4,22,09
